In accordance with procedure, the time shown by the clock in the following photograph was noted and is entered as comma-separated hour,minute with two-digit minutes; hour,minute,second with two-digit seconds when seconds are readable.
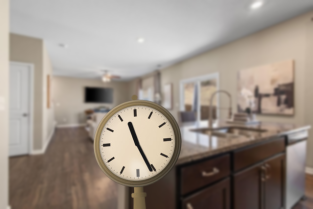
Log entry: 11,26
